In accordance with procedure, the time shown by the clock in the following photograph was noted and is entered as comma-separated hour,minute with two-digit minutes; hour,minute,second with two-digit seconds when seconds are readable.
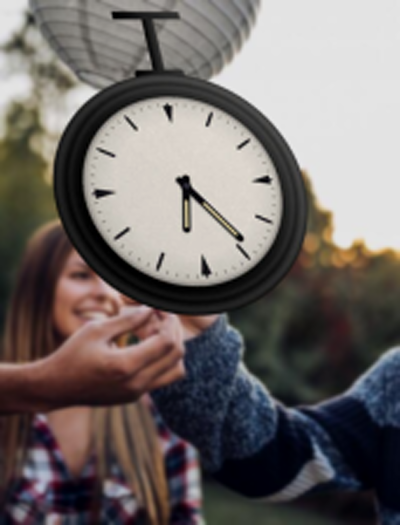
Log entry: 6,24
